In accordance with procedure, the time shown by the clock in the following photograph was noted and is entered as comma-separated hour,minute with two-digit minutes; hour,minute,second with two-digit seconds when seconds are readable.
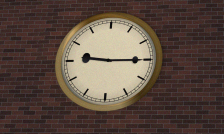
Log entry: 9,15
